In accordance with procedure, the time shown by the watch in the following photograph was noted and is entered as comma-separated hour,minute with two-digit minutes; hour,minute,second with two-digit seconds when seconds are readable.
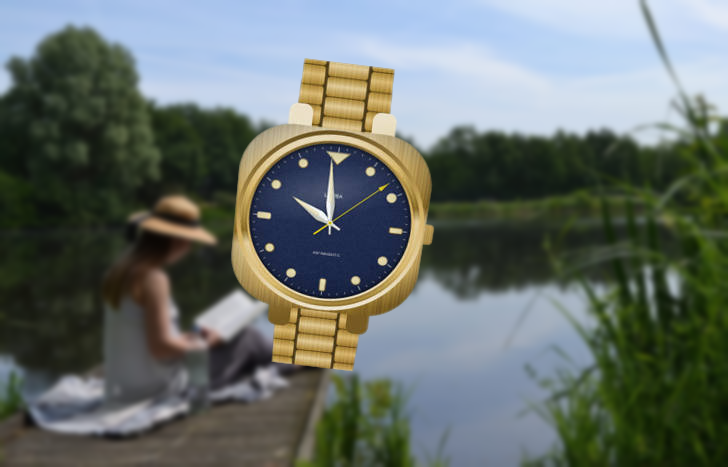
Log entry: 9,59,08
